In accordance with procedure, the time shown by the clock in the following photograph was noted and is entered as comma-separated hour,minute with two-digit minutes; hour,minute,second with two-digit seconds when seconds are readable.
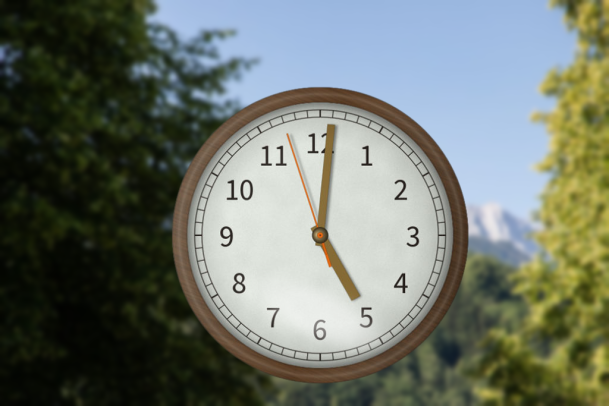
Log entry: 5,00,57
